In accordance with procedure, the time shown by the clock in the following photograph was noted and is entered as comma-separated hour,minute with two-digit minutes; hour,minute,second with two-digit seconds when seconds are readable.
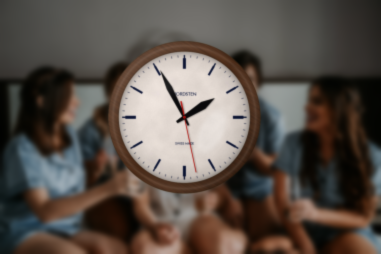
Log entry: 1,55,28
